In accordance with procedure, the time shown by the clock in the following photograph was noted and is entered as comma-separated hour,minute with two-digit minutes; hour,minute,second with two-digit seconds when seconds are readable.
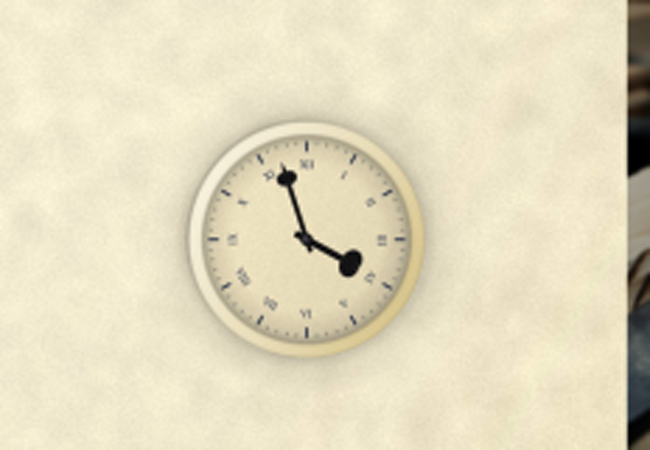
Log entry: 3,57
